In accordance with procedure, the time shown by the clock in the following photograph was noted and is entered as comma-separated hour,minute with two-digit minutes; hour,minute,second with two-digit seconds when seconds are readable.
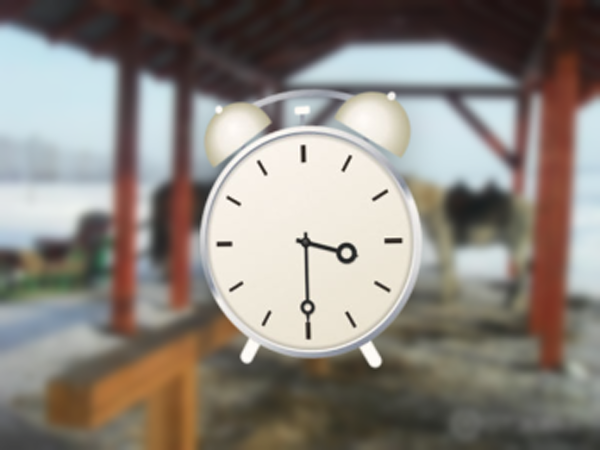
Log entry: 3,30
